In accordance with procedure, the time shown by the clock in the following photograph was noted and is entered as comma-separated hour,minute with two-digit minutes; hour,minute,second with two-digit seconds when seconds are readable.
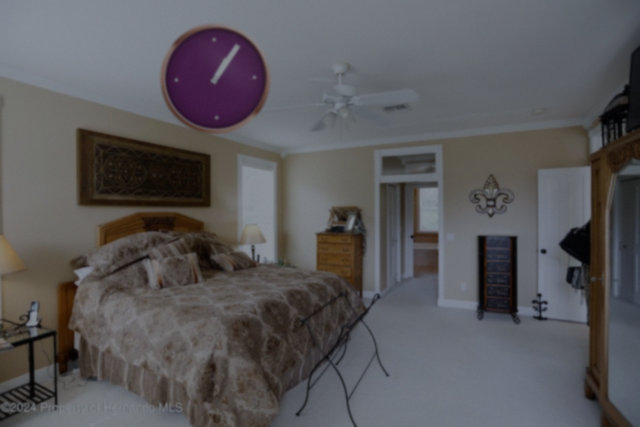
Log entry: 1,06
